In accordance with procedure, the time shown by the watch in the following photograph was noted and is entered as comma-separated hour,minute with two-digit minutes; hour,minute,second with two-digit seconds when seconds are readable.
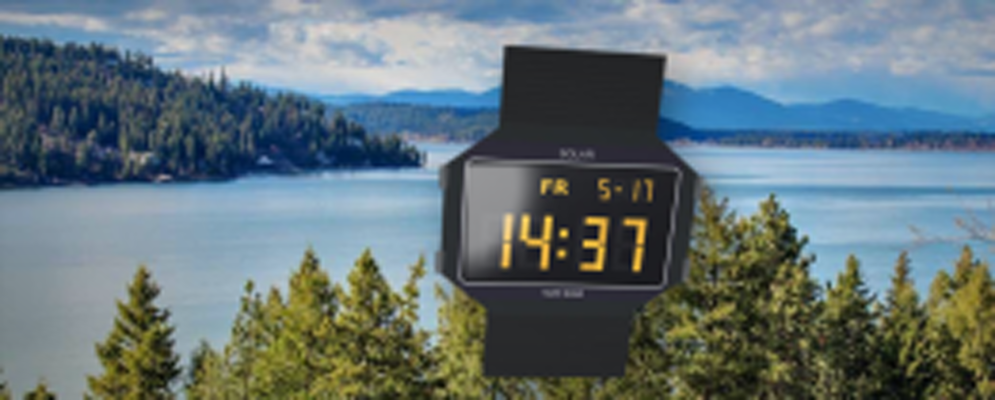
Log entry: 14,37
